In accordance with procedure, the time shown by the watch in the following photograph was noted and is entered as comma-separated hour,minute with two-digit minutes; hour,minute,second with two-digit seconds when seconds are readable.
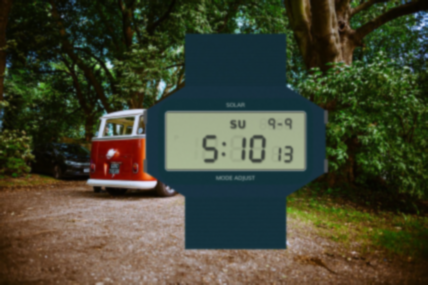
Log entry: 5,10,13
